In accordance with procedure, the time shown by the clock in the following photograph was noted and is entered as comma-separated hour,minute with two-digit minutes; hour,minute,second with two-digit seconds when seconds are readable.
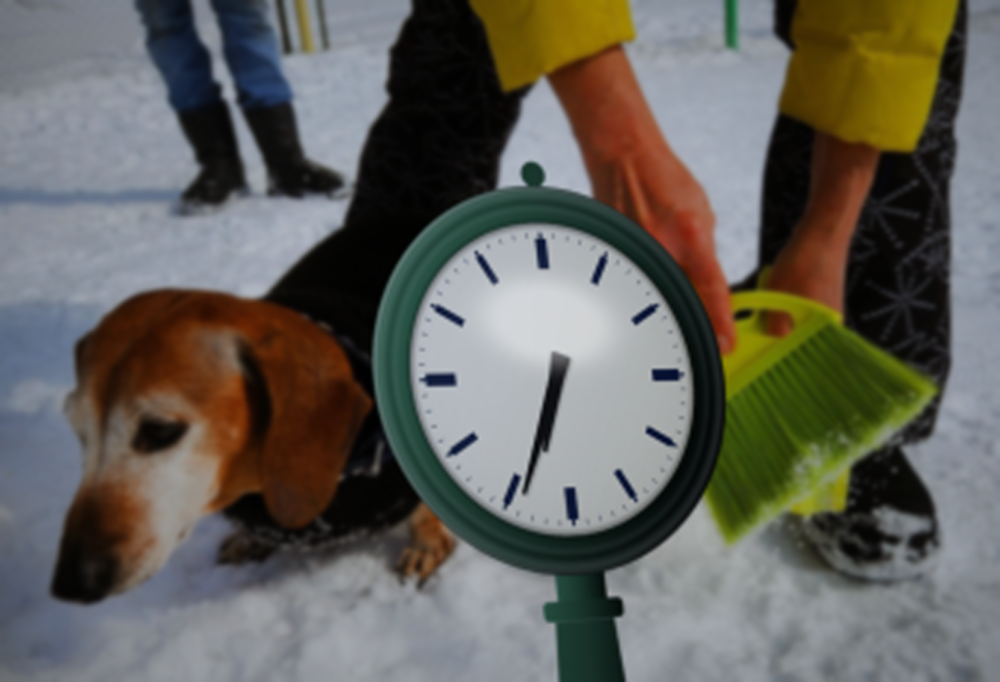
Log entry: 6,34
